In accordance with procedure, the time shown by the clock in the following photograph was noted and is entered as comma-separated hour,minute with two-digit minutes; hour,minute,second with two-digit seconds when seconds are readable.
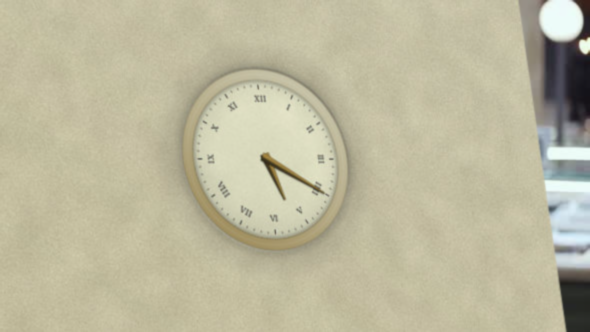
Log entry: 5,20
